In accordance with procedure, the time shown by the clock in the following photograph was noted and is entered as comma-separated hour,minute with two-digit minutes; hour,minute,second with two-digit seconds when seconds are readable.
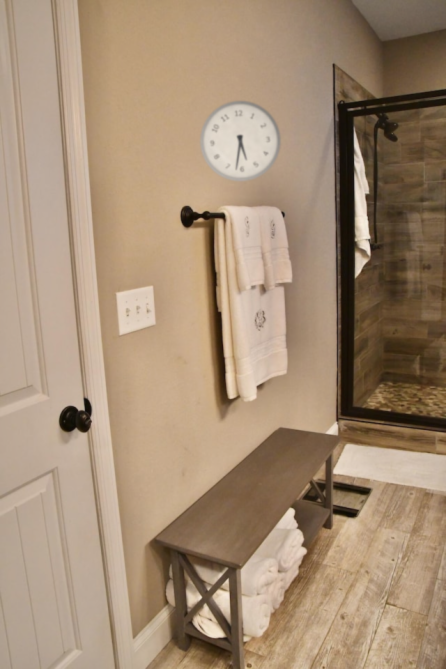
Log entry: 5,32
